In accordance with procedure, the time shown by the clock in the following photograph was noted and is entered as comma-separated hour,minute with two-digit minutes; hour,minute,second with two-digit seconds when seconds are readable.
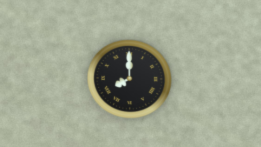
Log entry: 8,00
